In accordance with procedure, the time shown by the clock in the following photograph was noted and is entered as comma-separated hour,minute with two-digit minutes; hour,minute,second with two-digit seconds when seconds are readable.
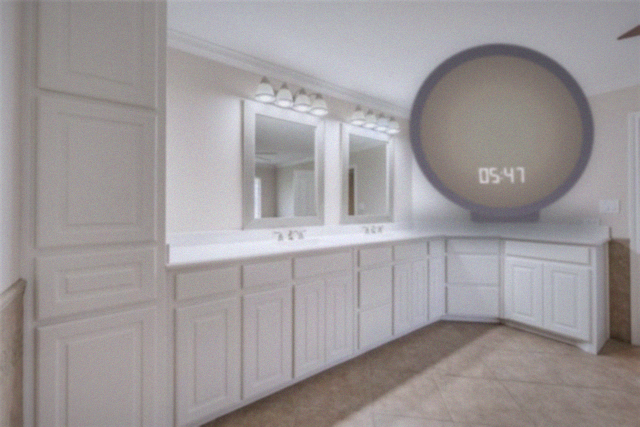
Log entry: 5,47
